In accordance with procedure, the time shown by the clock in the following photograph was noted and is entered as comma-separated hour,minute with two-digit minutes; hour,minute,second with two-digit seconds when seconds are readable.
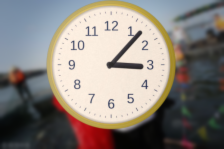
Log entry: 3,07
